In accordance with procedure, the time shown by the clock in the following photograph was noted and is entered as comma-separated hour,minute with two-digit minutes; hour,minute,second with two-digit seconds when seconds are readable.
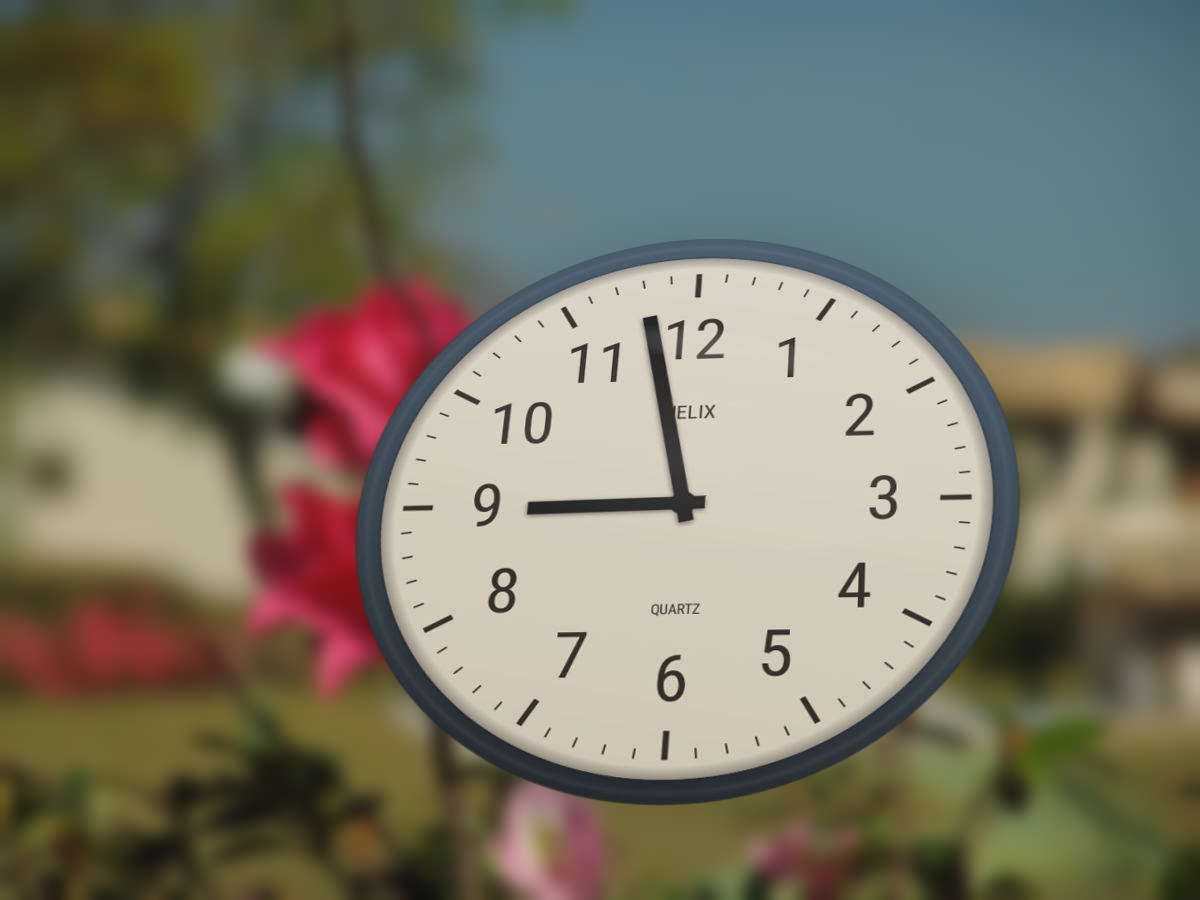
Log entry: 8,58
